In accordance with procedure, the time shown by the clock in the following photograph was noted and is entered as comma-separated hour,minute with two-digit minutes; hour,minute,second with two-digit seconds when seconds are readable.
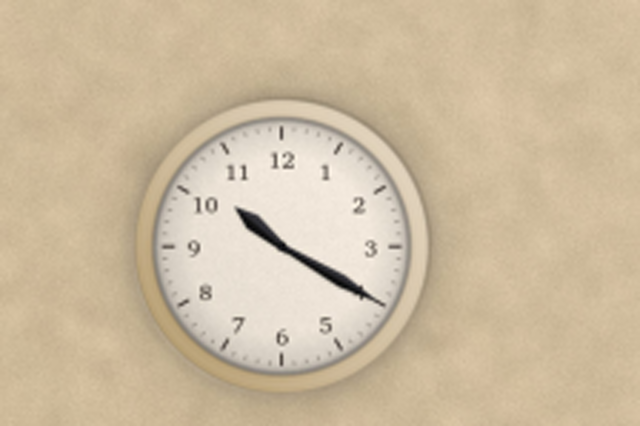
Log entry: 10,20
